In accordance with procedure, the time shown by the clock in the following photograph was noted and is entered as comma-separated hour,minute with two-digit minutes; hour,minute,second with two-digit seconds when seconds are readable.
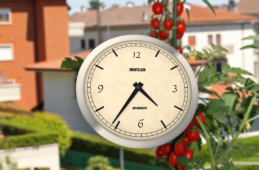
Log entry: 4,36
